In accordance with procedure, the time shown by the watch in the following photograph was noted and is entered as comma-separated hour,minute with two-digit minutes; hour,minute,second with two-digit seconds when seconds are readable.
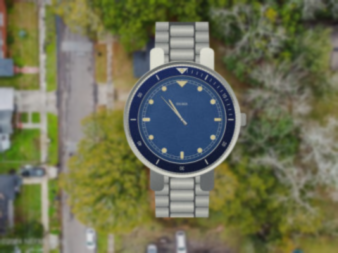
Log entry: 10,53
